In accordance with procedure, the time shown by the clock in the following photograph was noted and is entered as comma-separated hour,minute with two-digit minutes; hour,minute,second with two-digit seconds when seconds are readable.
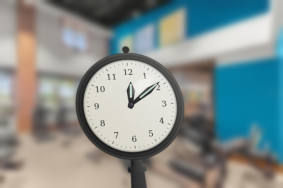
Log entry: 12,09
